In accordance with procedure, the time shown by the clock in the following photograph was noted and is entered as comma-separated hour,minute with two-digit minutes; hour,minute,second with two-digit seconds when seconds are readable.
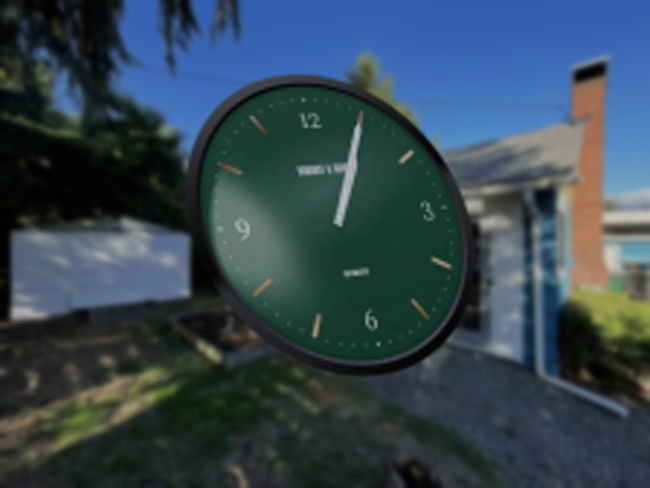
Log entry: 1,05
